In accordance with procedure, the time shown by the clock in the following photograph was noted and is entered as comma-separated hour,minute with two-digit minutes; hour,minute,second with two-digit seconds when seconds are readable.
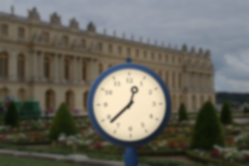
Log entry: 12,38
